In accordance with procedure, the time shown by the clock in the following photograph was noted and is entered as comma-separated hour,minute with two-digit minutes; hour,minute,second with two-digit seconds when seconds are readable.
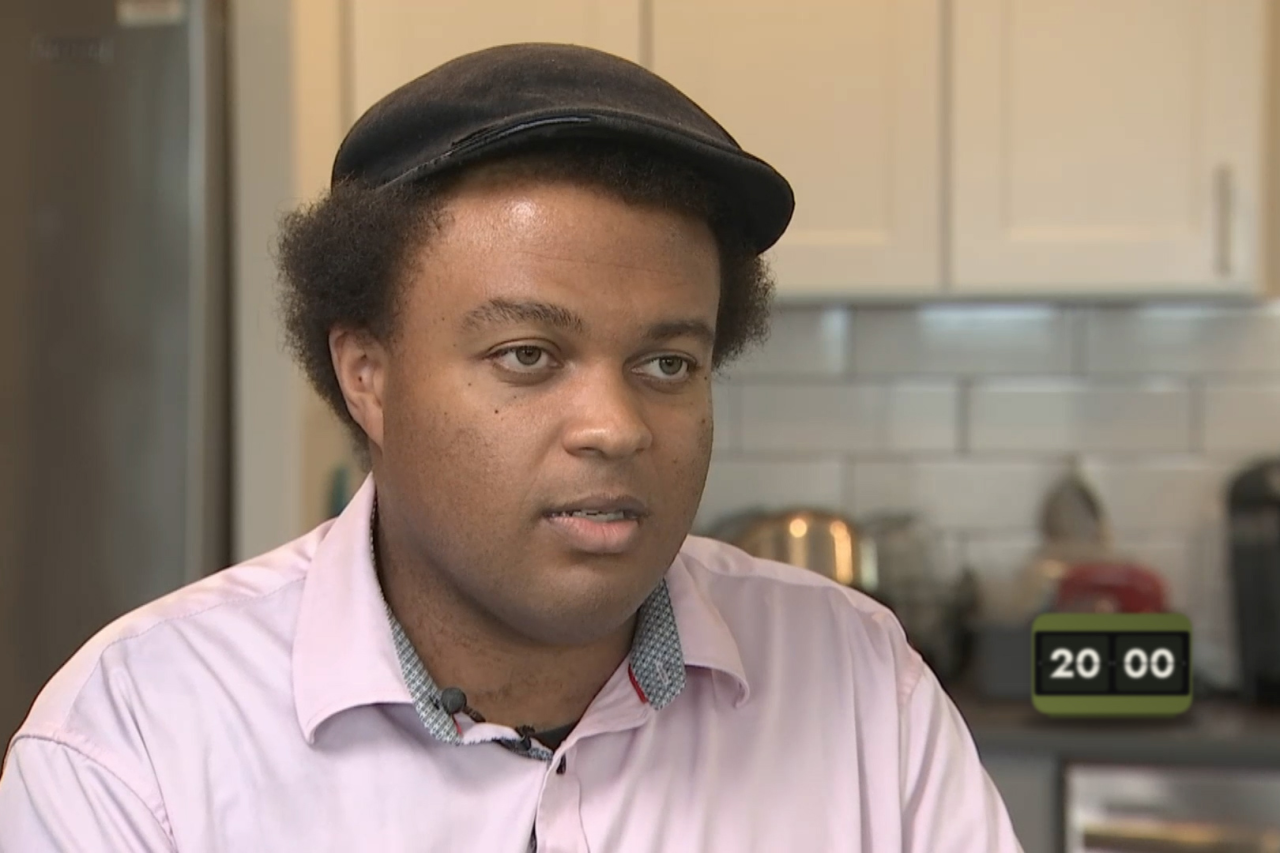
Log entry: 20,00
